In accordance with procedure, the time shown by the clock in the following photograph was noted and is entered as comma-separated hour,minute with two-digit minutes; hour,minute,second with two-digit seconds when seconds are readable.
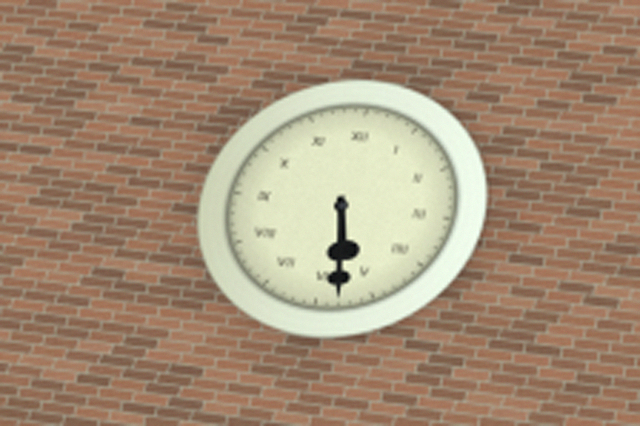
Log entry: 5,28
